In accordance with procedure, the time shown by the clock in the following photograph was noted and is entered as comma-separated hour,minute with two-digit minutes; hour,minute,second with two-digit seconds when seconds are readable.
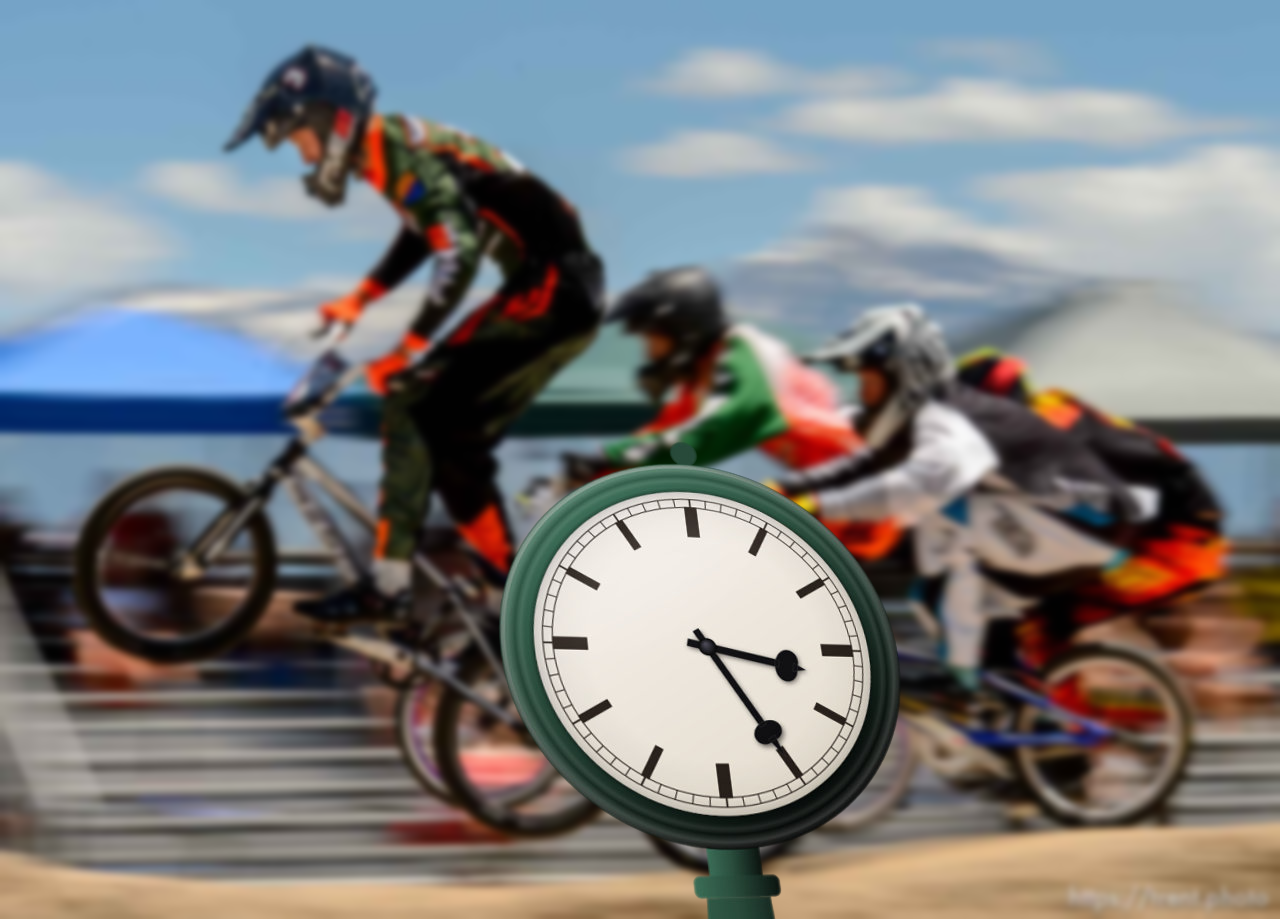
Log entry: 3,25
